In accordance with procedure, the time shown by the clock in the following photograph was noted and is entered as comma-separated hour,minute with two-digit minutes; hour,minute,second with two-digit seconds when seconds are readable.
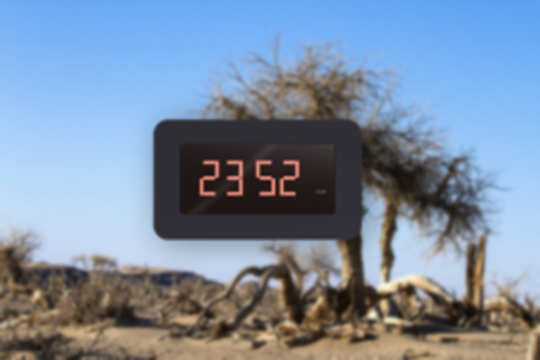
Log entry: 23,52
